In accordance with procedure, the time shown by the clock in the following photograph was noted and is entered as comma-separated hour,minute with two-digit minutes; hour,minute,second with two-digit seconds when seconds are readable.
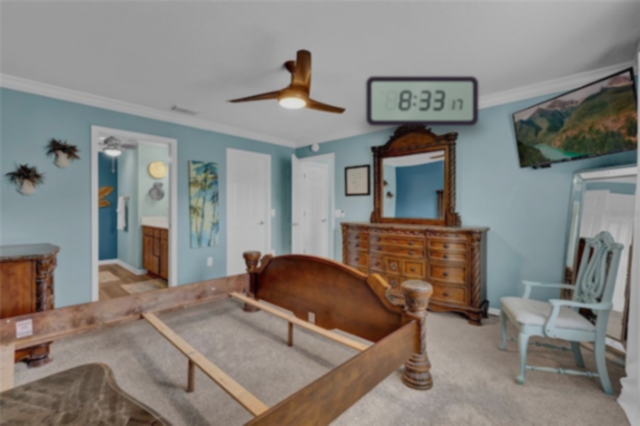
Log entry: 8,33
